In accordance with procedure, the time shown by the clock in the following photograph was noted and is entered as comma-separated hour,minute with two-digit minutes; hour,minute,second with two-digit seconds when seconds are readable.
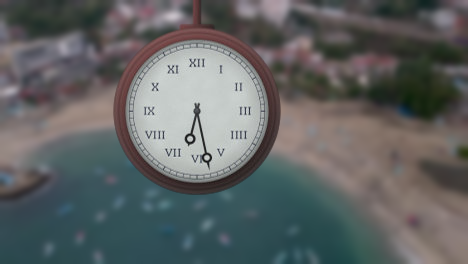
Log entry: 6,28
